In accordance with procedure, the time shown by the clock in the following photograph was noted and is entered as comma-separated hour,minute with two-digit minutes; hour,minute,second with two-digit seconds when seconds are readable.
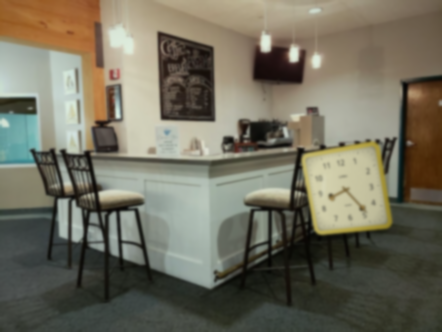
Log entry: 8,24
